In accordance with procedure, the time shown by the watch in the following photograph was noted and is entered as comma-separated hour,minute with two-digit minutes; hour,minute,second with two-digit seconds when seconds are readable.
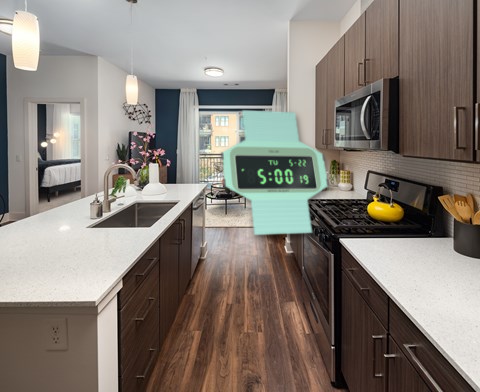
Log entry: 5,00,19
